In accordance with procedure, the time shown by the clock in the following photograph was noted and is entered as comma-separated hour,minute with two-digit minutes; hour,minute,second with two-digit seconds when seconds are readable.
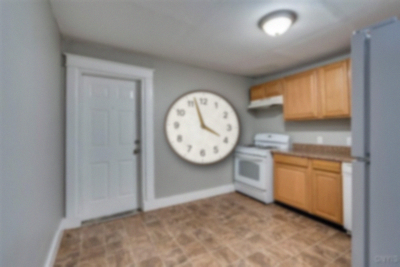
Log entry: 3,57
